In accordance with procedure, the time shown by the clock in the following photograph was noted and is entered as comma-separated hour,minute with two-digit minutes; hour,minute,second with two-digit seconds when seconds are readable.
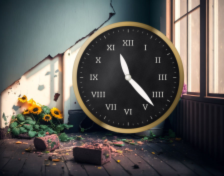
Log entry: 11,23
